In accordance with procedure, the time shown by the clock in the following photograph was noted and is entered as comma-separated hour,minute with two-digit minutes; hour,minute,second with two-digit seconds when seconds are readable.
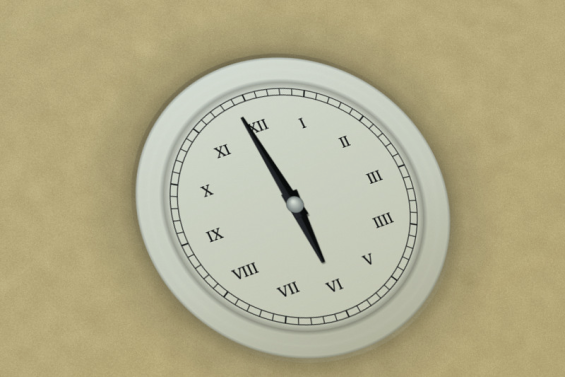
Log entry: 5,59
